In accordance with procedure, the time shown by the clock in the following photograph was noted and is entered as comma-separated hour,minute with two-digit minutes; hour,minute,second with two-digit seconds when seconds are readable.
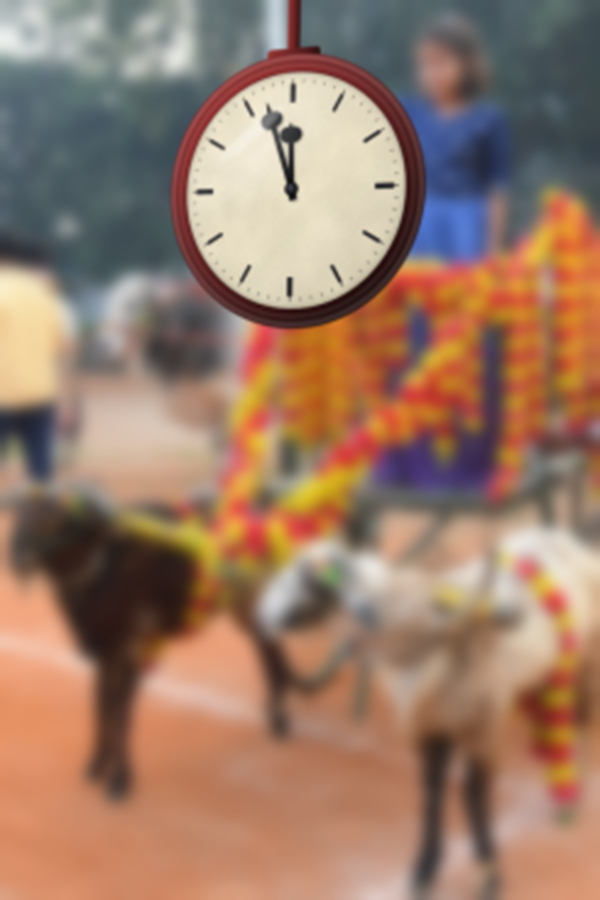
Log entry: 11,57
